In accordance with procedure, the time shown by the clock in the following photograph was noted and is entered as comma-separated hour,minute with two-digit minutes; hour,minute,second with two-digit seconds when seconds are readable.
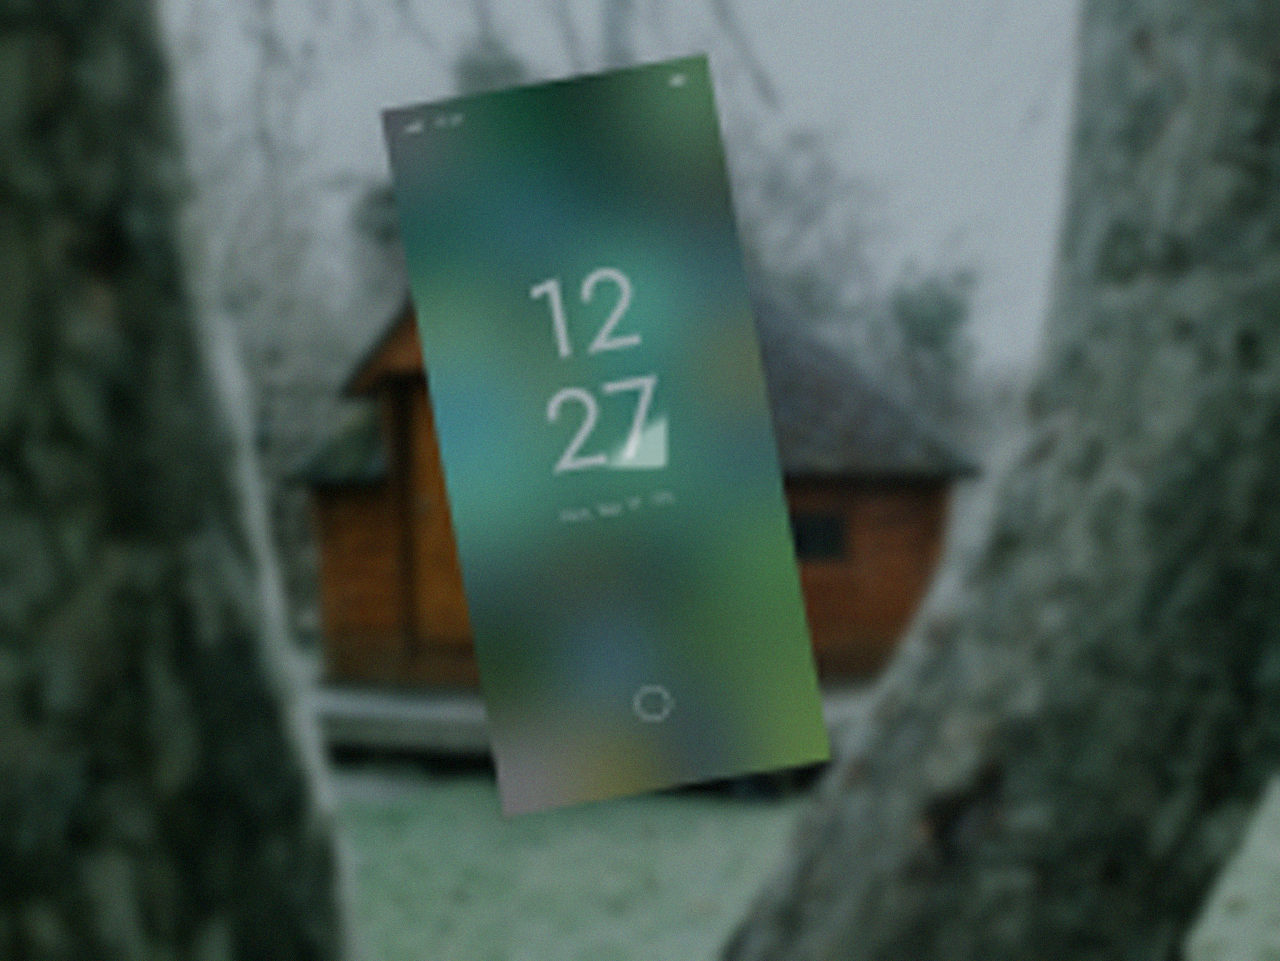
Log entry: 12,27
